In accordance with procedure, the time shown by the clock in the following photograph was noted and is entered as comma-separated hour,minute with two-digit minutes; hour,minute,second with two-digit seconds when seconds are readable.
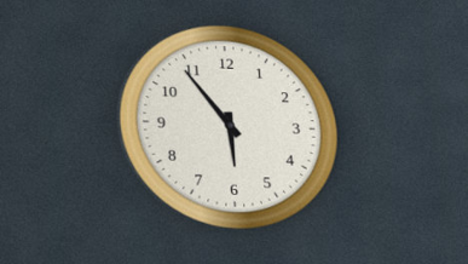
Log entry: 5,54
